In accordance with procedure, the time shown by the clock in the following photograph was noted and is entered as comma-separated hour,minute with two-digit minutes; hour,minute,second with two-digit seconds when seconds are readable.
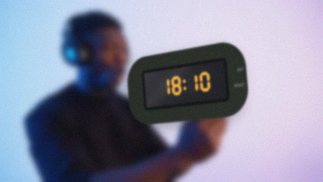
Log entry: 18,10
